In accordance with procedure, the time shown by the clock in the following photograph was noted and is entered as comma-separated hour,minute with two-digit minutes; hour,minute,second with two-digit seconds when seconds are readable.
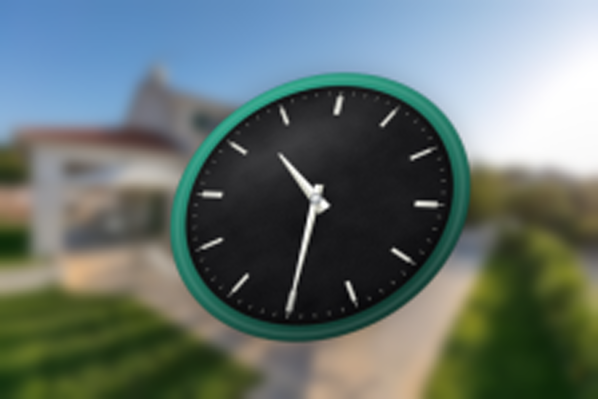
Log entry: 10,30
